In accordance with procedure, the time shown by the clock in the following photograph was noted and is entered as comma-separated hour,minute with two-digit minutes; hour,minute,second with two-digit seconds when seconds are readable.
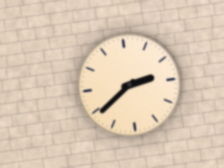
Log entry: 2,39
